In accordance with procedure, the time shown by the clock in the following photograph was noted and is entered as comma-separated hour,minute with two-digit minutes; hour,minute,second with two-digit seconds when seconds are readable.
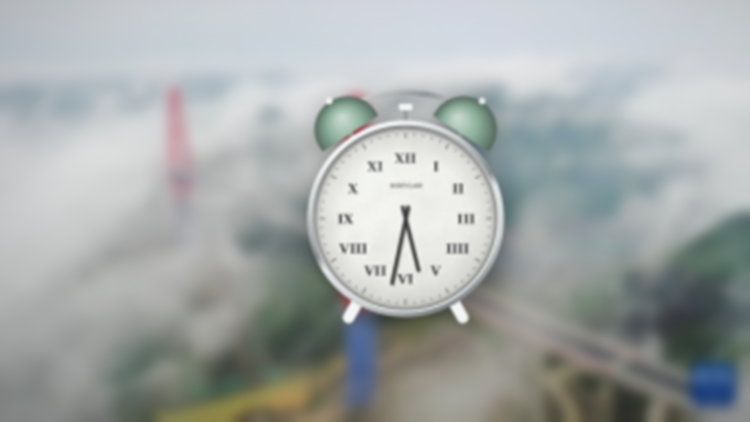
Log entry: 5,32
